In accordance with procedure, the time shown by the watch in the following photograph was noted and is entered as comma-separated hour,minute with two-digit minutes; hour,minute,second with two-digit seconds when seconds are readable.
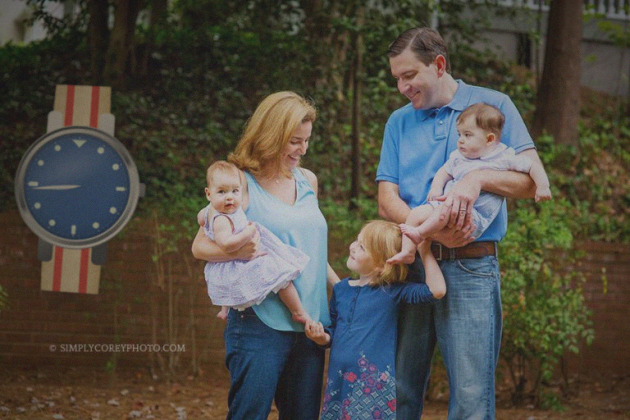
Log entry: 8,44
